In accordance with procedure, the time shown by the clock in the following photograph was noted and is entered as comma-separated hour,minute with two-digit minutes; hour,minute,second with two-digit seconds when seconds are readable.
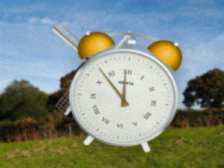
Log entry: 11,53
